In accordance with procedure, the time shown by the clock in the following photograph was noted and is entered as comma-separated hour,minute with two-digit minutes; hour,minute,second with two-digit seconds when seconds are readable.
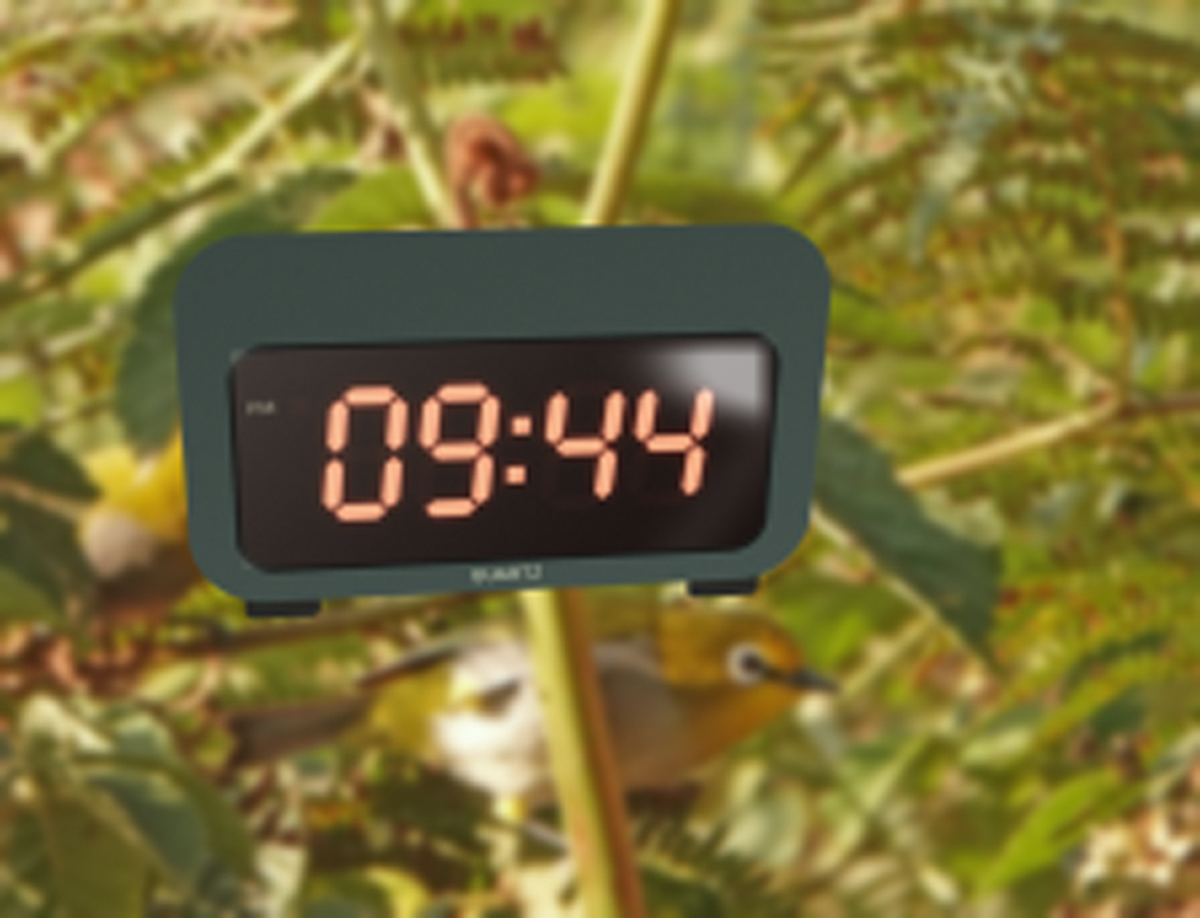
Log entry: 9,44
